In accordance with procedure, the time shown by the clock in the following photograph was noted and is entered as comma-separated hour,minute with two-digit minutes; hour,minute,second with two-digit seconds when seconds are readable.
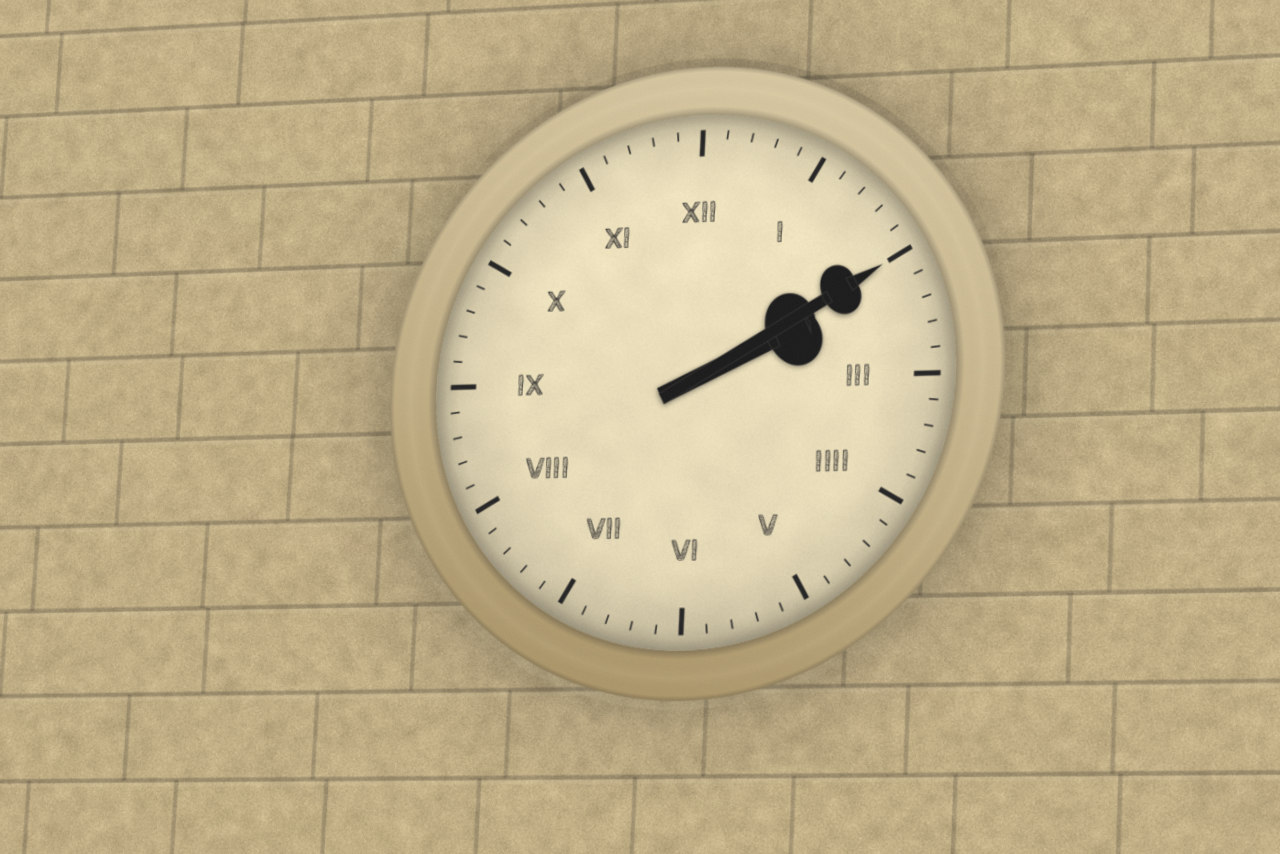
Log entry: 2,10
